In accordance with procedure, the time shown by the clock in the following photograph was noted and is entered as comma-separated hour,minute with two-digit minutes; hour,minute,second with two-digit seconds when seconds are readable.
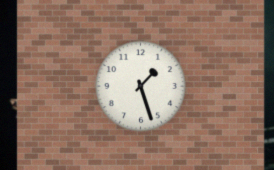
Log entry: 1,27
